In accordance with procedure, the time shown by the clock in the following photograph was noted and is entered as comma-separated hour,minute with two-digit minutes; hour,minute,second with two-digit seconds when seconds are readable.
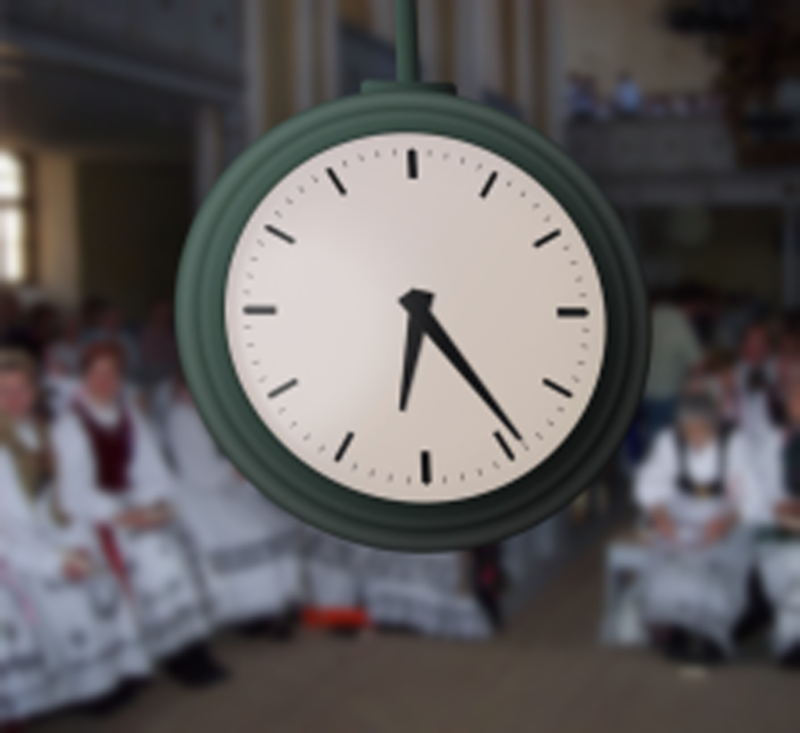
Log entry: 6,24
